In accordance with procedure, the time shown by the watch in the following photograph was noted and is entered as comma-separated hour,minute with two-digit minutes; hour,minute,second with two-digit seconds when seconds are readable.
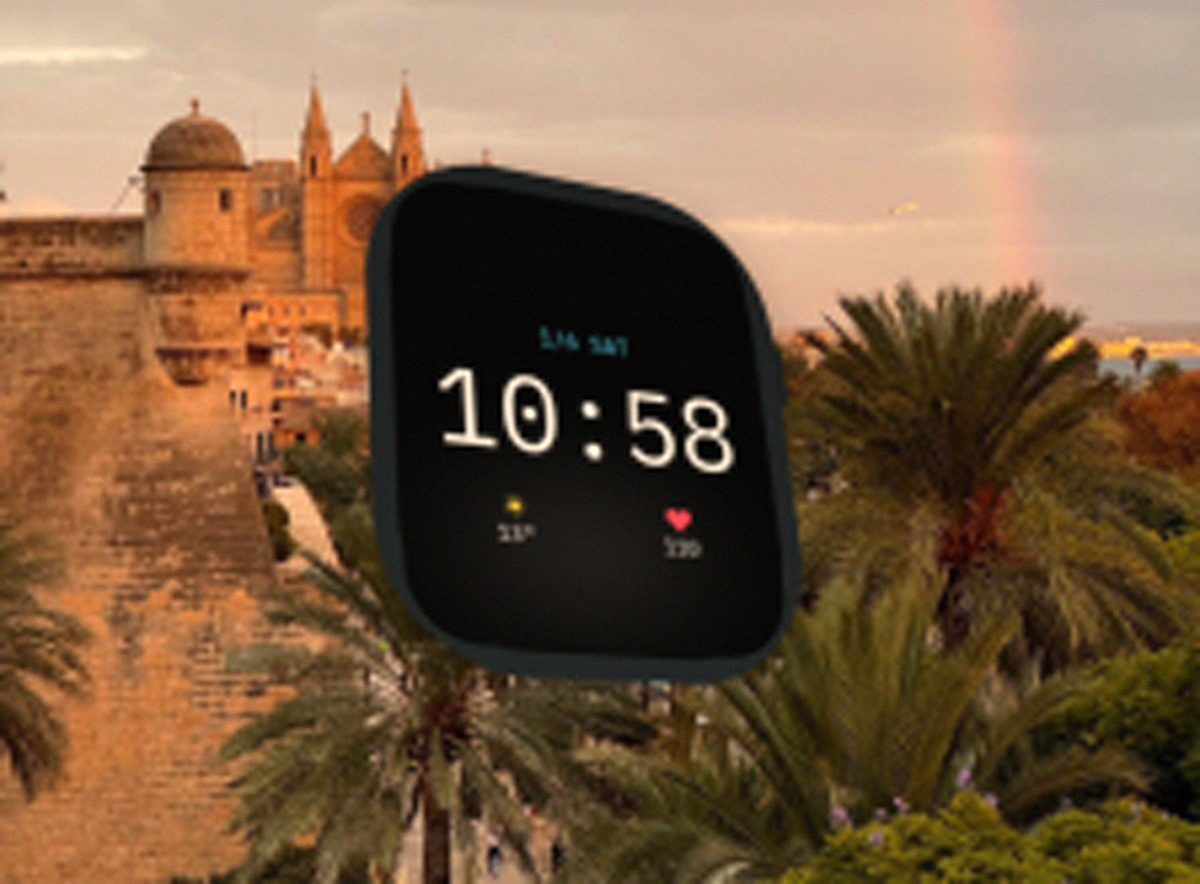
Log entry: 10,58
